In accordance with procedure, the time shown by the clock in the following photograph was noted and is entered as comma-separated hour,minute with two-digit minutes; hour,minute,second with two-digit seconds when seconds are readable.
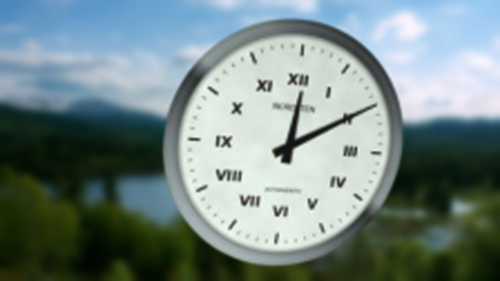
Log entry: 12,10
